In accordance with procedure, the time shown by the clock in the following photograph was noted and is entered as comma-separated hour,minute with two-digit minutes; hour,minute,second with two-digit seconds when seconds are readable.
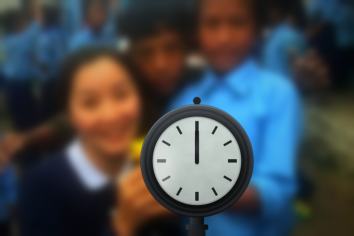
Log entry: 12,00
